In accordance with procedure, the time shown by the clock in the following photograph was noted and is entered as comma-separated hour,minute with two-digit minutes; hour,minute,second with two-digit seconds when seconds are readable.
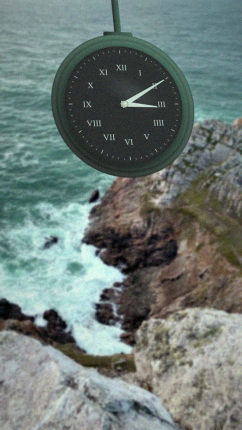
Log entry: 3,10
